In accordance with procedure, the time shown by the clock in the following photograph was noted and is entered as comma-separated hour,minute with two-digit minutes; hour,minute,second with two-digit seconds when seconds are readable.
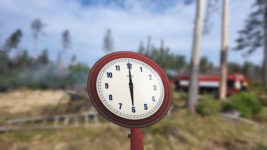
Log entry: 6,00
